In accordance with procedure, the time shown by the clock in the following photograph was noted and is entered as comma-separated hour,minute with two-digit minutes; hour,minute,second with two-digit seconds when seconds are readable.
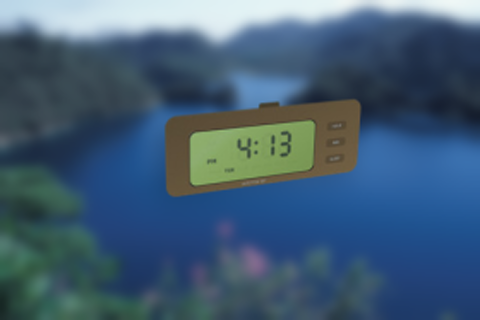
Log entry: 4,13
